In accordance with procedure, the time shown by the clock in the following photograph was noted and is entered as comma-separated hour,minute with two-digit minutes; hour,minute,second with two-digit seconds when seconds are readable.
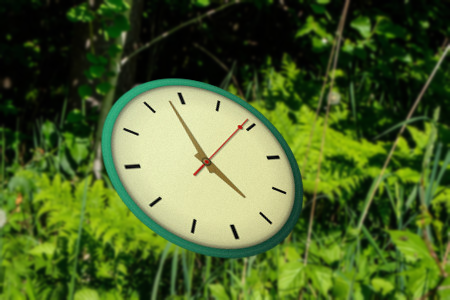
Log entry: 4,58,09
